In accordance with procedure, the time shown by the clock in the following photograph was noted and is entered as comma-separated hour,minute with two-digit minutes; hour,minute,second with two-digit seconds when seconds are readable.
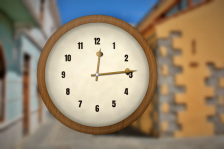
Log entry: 12,14
